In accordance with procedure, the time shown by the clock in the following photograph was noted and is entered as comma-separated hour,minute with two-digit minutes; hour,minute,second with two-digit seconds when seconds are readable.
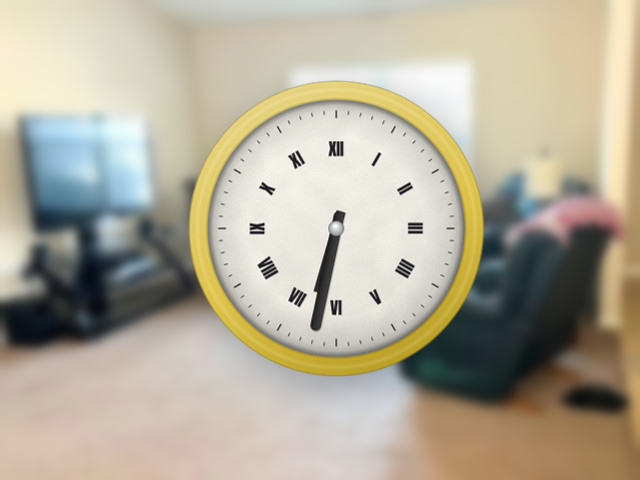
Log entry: 6,32
